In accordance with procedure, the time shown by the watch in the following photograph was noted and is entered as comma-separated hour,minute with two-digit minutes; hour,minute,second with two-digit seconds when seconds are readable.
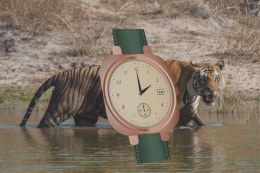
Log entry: 2,00
